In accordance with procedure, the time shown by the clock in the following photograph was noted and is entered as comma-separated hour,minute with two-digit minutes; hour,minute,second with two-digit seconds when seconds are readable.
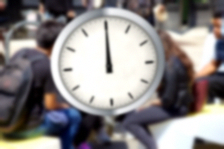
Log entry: 12,00
